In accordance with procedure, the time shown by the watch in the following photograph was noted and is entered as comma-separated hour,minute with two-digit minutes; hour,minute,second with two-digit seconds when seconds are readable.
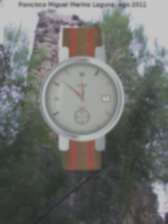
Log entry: 11,52
